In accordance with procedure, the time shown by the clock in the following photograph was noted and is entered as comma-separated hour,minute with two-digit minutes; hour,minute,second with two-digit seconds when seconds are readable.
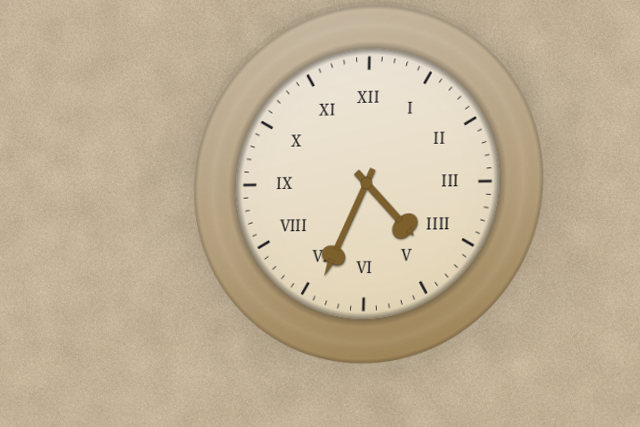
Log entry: 4,34
